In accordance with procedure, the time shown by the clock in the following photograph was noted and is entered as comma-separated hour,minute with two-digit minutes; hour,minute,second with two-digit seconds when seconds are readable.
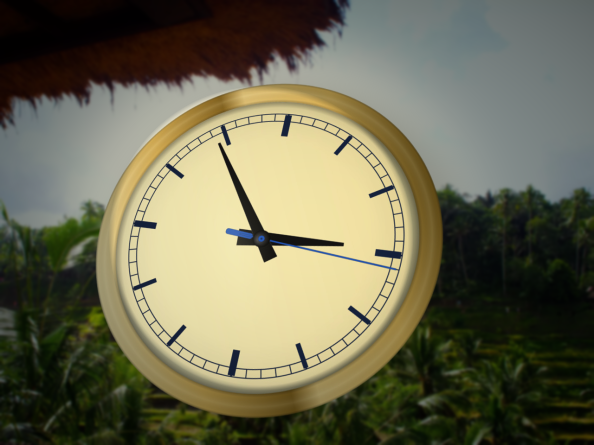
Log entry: 2,54,16
